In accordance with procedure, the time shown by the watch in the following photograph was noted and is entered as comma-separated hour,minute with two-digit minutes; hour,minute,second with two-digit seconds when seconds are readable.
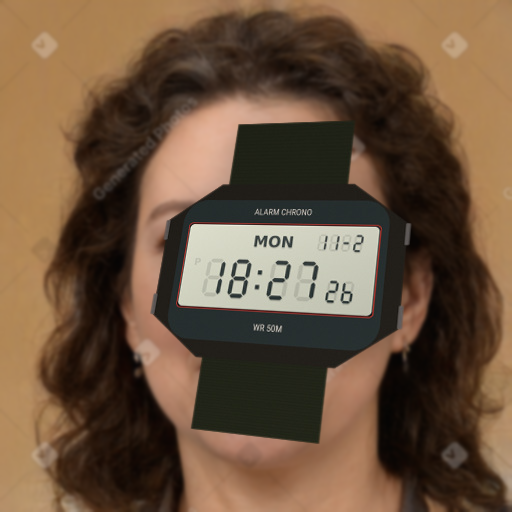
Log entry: 18,27,26
